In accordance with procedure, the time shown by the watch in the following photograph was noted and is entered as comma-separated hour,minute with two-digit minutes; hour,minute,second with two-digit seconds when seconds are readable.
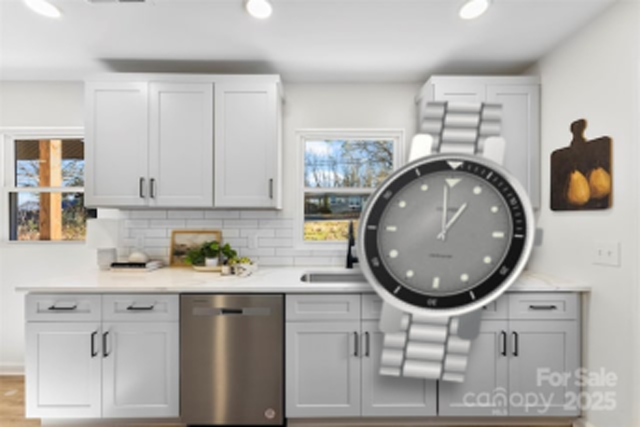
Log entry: 12,59
